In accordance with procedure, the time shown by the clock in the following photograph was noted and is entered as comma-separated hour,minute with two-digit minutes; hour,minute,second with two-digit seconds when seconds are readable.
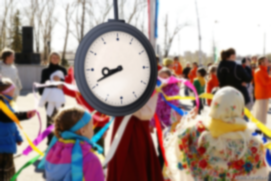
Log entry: 8,41
